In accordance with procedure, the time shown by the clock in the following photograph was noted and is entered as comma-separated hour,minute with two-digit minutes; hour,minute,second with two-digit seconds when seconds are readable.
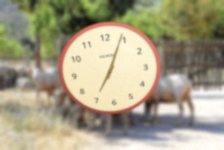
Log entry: 7,04
